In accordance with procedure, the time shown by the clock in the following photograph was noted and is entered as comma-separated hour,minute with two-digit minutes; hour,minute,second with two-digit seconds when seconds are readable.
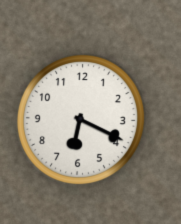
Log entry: 6,19
